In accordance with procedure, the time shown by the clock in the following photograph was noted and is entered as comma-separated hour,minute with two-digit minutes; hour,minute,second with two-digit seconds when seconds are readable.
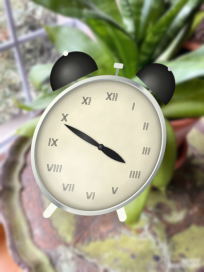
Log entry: 3,49
